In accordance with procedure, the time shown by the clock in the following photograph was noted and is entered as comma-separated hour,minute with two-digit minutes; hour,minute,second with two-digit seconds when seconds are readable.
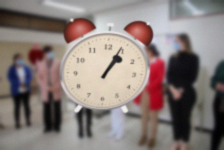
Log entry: 1,04
